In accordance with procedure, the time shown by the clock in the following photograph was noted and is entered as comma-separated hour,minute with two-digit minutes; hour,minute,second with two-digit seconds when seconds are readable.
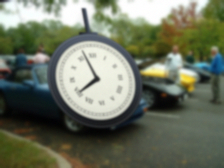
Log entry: 7,57
